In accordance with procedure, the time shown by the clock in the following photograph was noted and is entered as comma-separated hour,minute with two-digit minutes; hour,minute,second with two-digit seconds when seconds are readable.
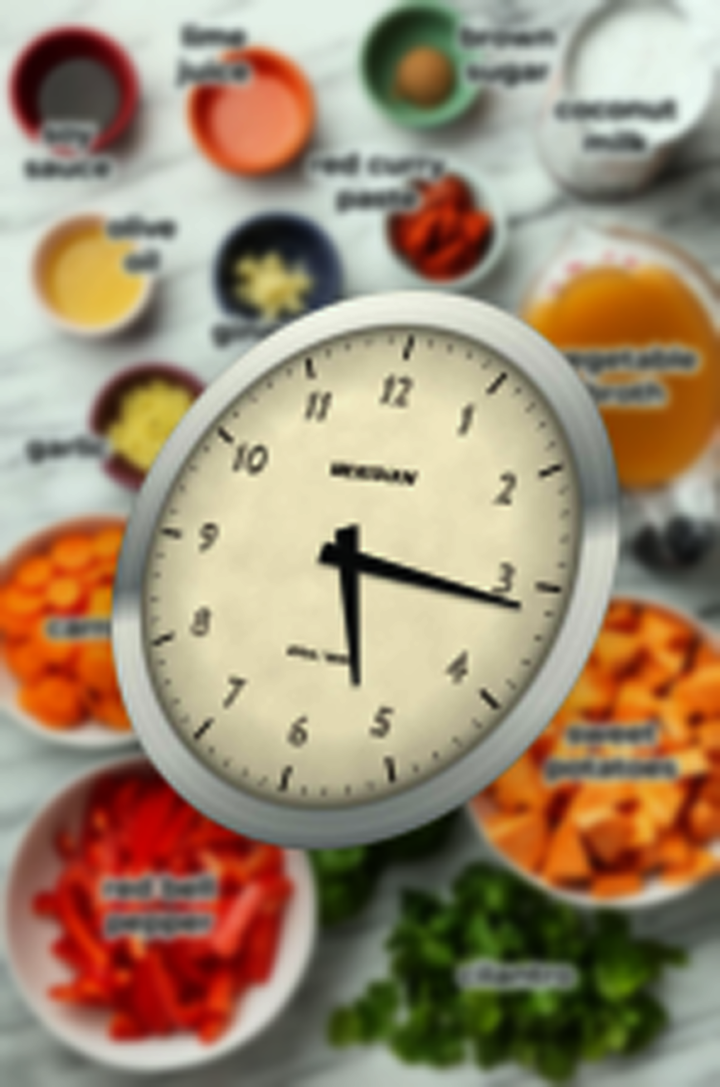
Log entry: 5,16
